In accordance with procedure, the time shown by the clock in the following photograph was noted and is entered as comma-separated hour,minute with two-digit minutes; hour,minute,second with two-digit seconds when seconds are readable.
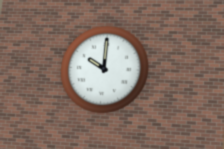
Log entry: 10,00
